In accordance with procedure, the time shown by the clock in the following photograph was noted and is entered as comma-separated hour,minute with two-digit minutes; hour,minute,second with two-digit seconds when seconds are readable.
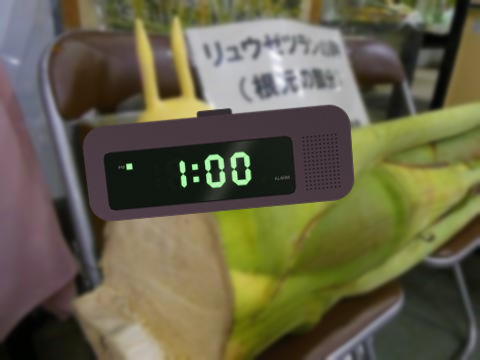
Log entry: 1,00
